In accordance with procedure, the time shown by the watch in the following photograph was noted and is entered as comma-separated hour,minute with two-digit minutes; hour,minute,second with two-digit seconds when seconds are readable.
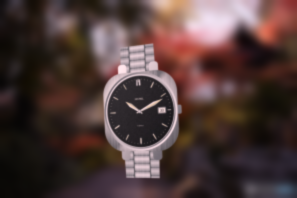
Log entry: 10,11
